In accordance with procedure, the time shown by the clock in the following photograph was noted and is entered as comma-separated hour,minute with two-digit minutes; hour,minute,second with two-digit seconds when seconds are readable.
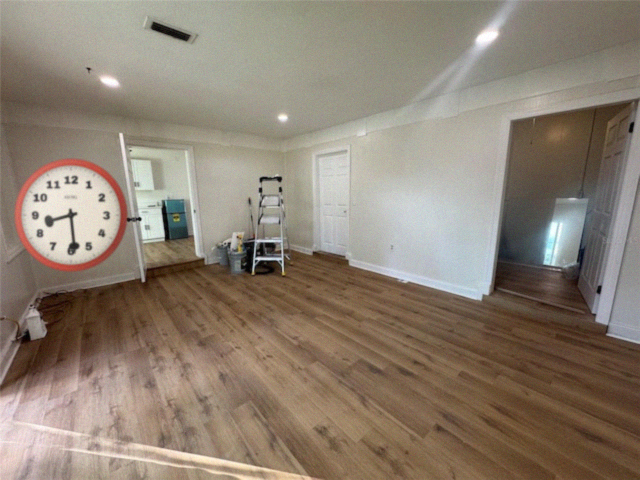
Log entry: 8,29
